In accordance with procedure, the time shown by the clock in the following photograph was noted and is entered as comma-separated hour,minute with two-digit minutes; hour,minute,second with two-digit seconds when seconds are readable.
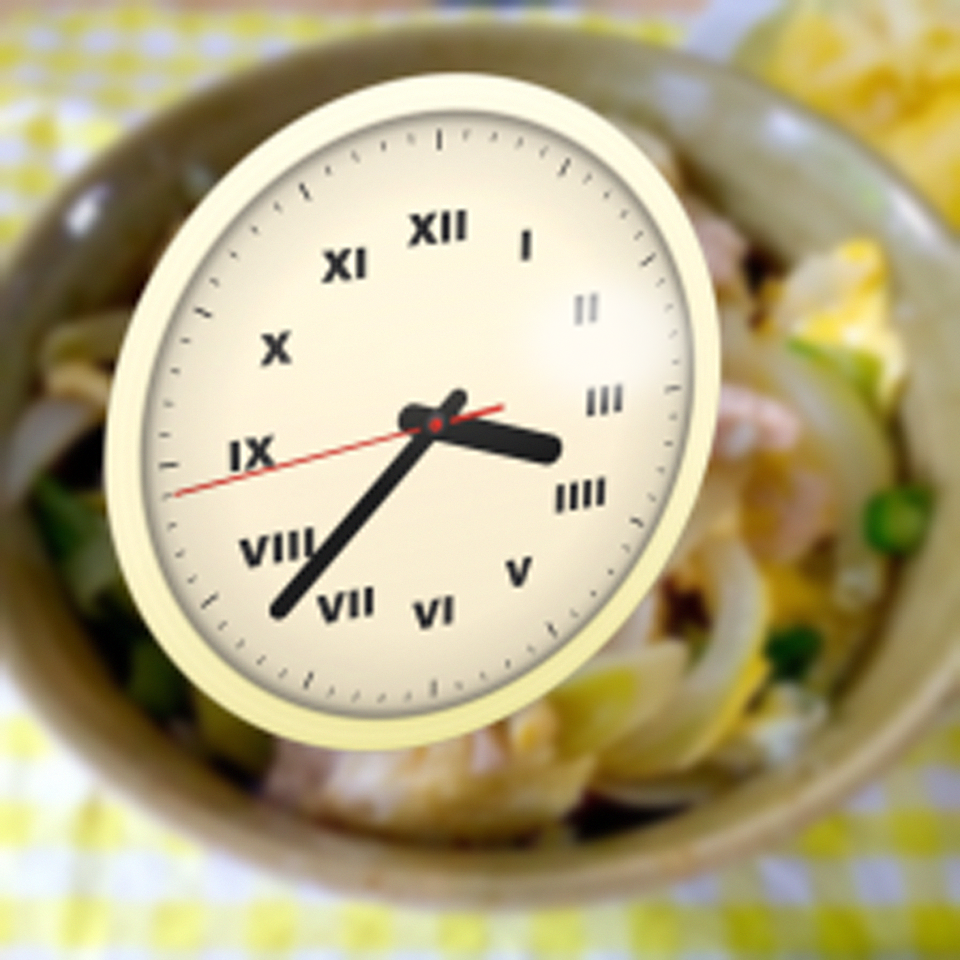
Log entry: 3,37,44
